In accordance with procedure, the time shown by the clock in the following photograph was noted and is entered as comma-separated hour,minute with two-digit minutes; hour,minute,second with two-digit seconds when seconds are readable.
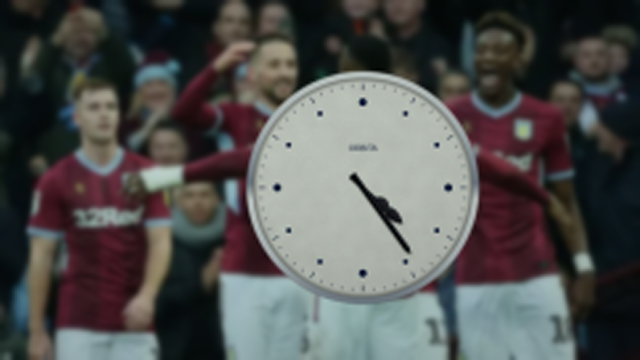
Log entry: 4,24
